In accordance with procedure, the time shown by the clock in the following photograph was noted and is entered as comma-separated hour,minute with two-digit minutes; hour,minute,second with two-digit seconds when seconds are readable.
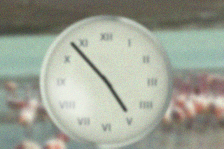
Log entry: 4,53
